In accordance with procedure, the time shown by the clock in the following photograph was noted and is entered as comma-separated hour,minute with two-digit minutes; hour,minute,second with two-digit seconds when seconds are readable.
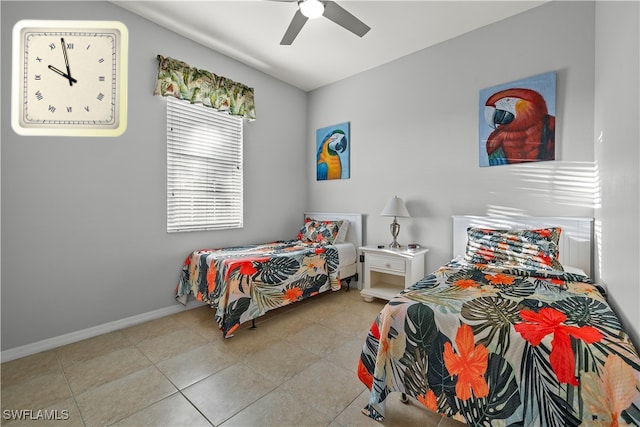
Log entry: 9,58
